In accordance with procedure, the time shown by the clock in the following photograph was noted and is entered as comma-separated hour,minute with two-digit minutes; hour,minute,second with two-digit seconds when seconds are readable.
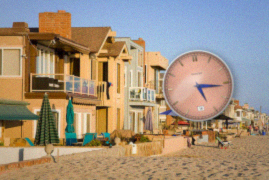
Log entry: 5,16
